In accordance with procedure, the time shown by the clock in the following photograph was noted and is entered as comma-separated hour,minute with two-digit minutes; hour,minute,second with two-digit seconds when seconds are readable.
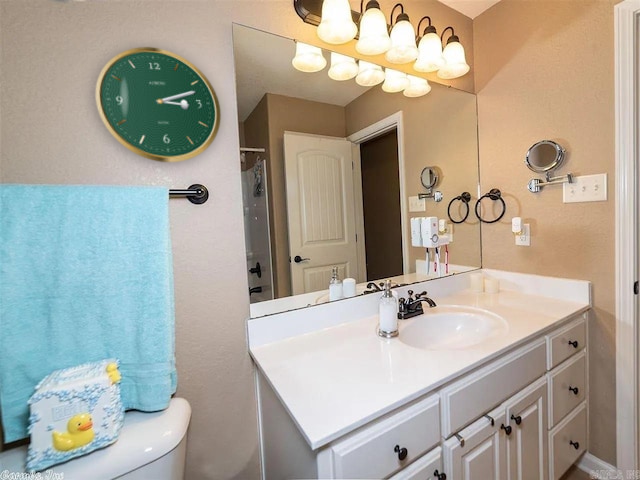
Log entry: 3,12
